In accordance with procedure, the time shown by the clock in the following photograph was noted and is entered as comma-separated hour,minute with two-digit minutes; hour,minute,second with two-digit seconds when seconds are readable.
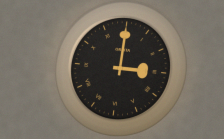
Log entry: 3,00
